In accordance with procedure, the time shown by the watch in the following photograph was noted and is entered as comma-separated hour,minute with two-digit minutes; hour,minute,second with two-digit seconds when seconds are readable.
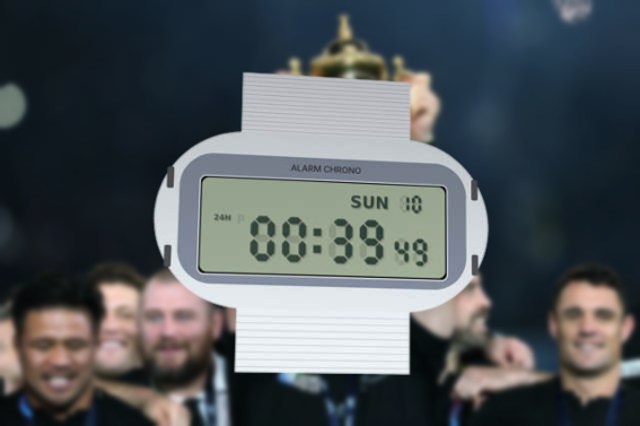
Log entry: 0,39,49
